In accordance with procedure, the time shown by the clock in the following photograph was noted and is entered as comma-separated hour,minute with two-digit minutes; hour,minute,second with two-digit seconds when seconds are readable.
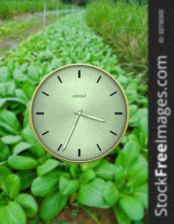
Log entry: 3,34
